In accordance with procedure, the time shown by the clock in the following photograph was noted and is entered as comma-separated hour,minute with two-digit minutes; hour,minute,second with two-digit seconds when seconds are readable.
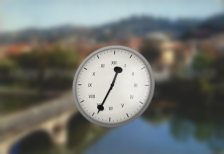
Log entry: 12,34
